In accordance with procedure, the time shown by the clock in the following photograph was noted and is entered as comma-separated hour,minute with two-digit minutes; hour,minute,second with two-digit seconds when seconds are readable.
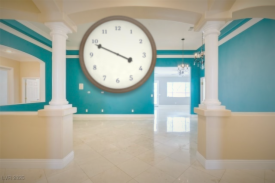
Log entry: 3,49
